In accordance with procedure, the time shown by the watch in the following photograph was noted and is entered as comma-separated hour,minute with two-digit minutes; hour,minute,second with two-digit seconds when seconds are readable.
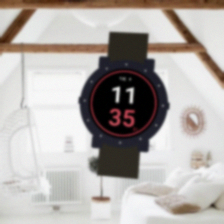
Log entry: 11,35
